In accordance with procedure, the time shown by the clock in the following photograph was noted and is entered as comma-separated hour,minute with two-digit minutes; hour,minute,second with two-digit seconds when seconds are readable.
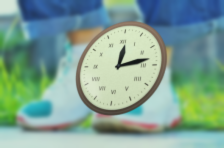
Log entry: 12,13
